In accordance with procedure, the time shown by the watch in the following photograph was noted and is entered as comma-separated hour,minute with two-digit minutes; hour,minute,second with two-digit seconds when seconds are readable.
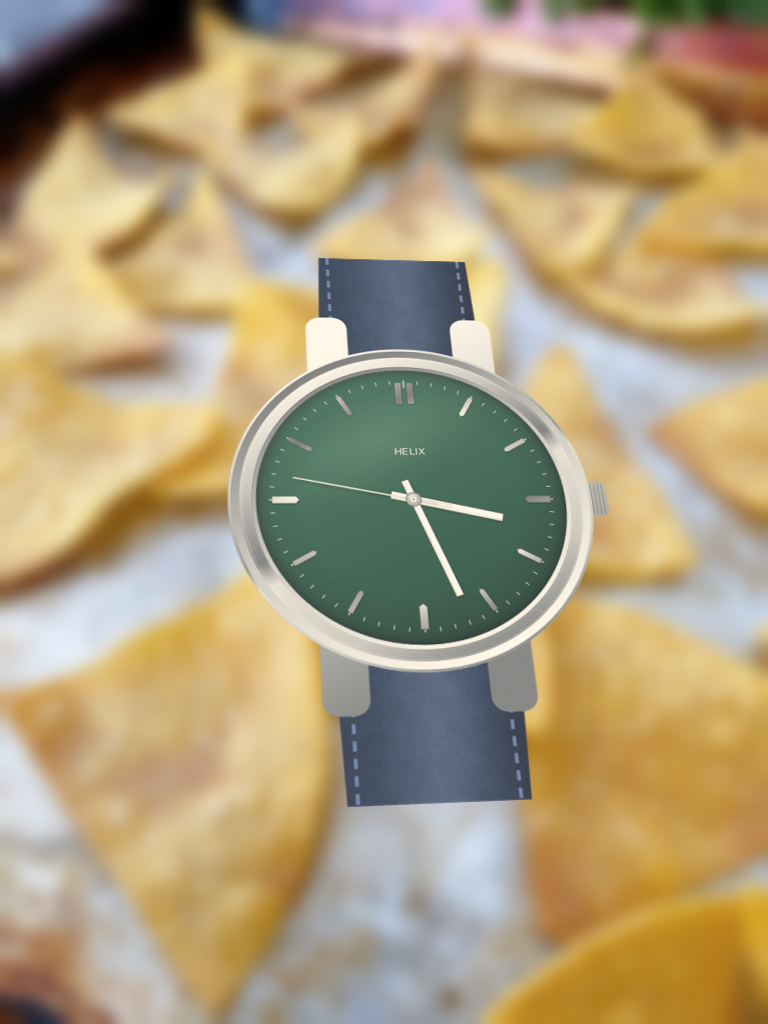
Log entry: 3,26,47
